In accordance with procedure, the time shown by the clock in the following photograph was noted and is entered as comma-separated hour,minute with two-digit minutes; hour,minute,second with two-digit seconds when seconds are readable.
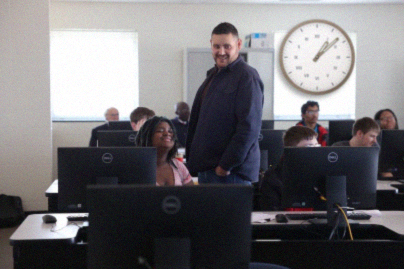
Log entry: 1,08
